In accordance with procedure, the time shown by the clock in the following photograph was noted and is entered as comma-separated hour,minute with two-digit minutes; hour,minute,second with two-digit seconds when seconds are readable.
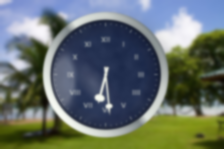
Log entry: 6,29
